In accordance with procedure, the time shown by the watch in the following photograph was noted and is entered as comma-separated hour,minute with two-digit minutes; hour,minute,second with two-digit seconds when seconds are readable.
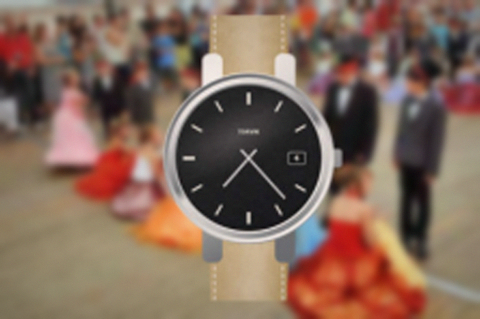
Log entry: 7,23
